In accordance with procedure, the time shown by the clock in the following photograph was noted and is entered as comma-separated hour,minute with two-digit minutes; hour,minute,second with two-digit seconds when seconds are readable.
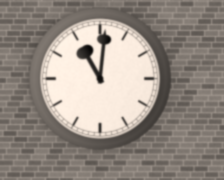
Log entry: 11,01
